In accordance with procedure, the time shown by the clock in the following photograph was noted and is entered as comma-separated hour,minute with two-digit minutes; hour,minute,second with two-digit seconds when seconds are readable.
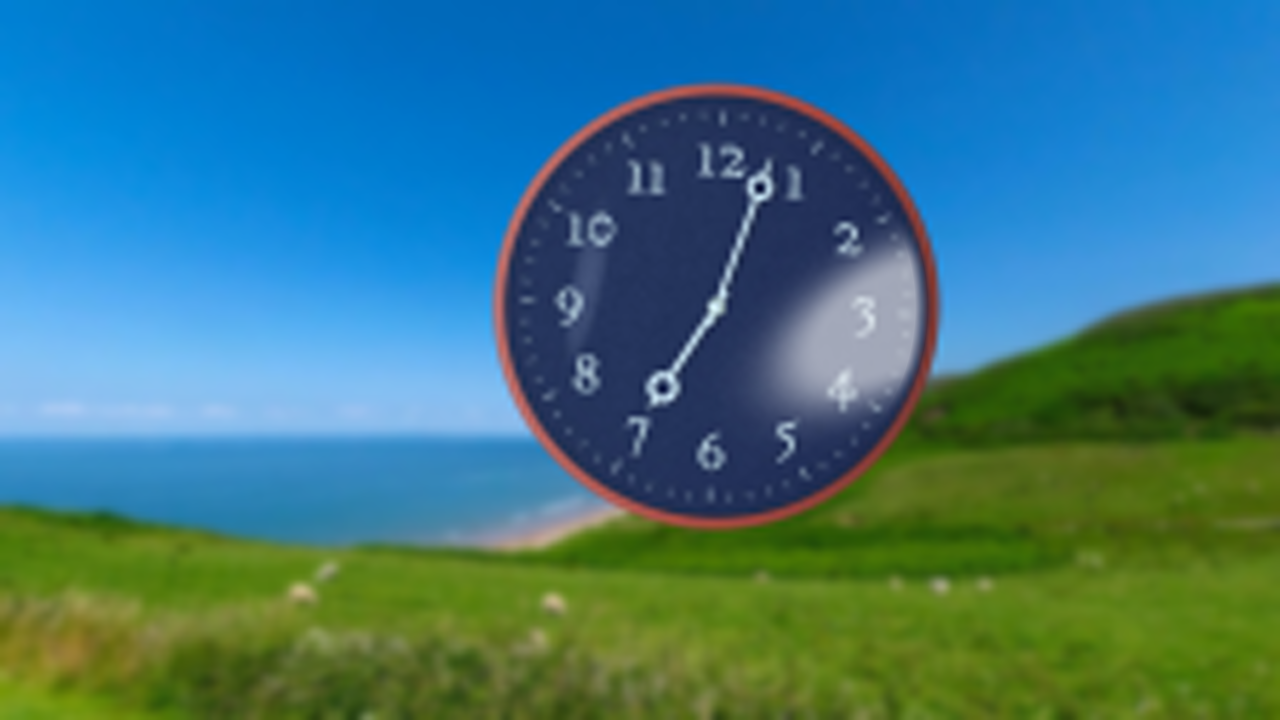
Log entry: 7,03
